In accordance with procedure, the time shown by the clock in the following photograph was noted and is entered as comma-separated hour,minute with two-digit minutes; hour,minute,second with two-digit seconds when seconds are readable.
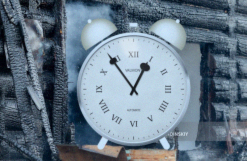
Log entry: 12,54
